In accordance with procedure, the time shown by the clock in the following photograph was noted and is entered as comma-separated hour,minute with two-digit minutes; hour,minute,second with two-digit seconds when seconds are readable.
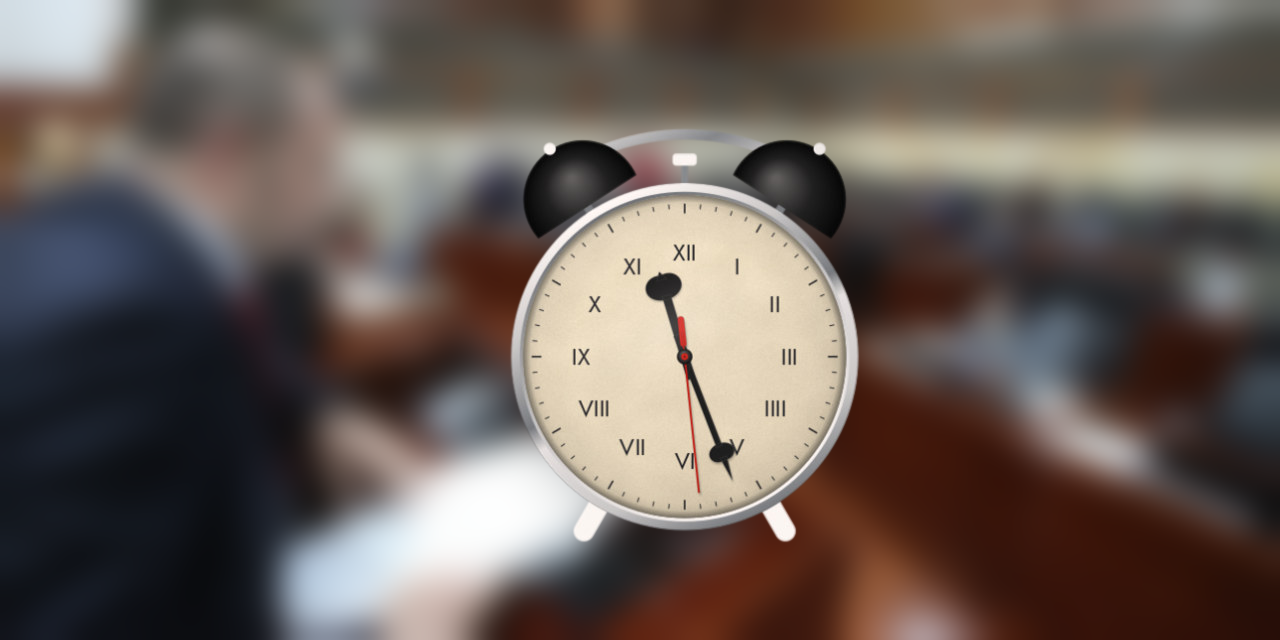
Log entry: 11,26,29
